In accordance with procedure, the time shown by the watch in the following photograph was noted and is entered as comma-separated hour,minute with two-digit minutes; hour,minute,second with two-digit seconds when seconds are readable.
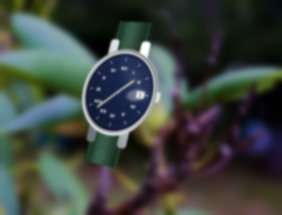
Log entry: 1,38
